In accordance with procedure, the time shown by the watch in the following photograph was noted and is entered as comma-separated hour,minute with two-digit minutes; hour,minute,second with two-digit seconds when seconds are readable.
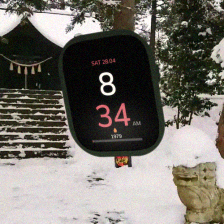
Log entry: 8,34
